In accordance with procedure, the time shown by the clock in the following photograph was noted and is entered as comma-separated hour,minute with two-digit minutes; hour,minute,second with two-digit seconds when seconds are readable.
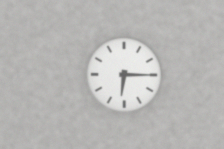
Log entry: 6,15
